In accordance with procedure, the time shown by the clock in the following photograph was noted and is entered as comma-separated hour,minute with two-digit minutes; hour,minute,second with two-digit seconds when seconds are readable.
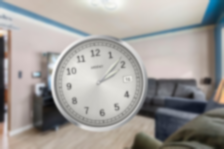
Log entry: 2,08
